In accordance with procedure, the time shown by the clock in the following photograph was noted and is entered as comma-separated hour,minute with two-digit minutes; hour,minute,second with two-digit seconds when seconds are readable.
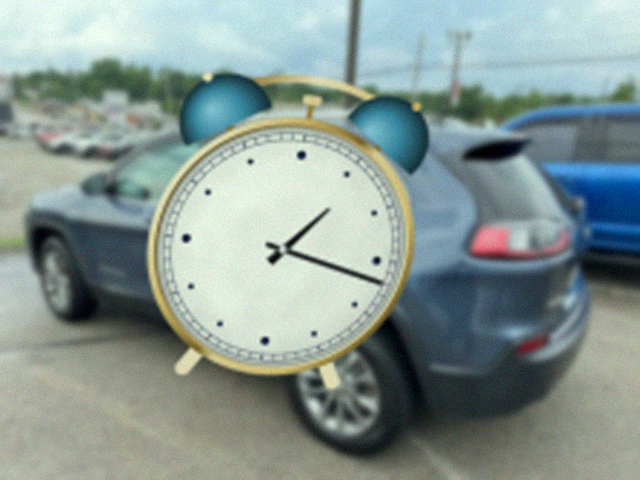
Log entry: 1,17
